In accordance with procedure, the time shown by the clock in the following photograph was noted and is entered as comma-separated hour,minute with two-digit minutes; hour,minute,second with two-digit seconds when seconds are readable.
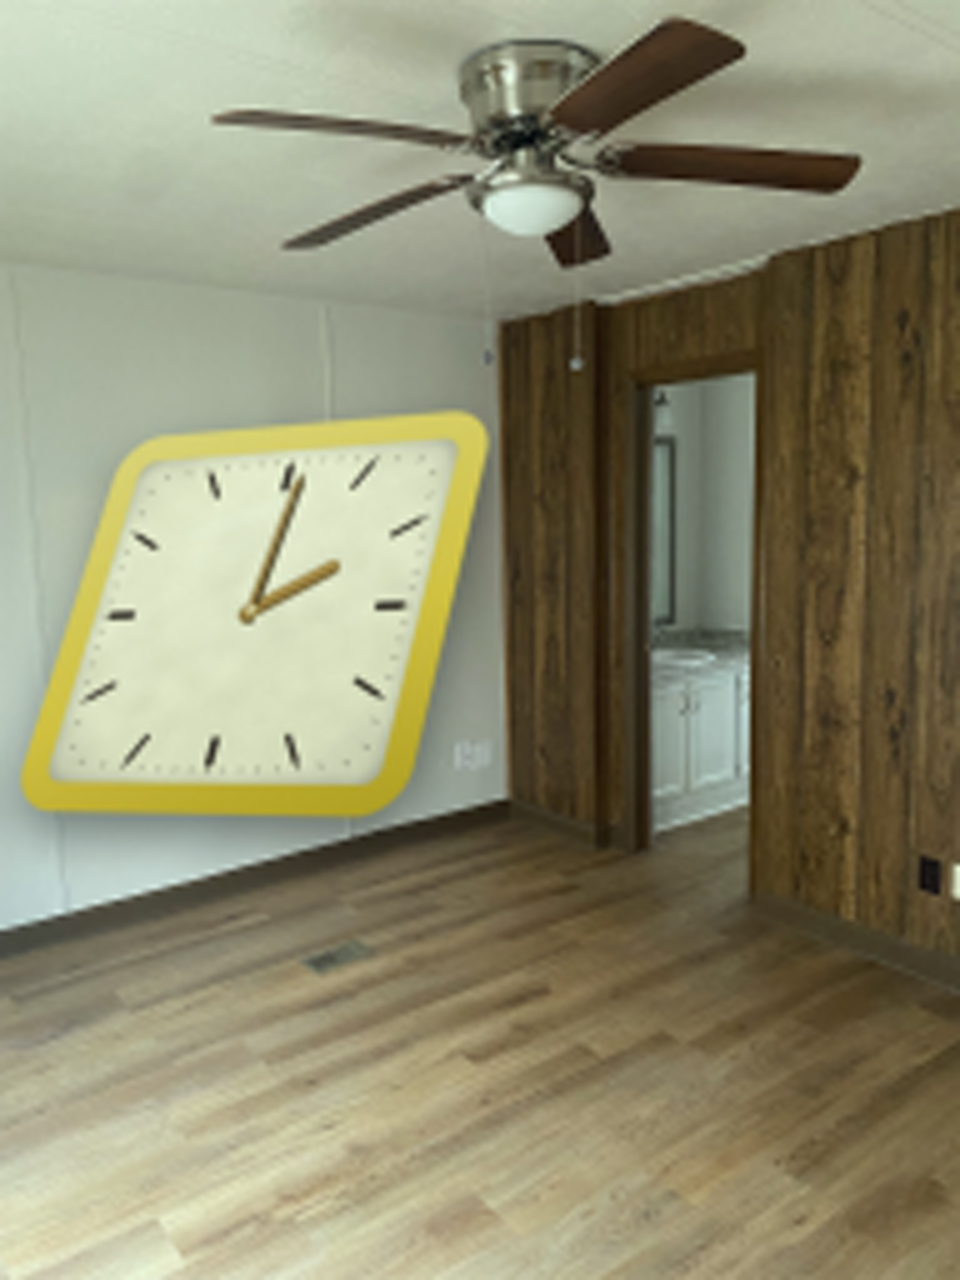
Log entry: 2,01
